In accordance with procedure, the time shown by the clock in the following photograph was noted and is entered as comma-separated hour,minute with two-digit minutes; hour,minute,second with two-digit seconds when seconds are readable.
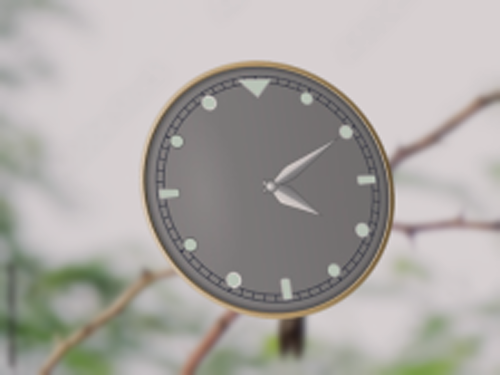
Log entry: 4,10
